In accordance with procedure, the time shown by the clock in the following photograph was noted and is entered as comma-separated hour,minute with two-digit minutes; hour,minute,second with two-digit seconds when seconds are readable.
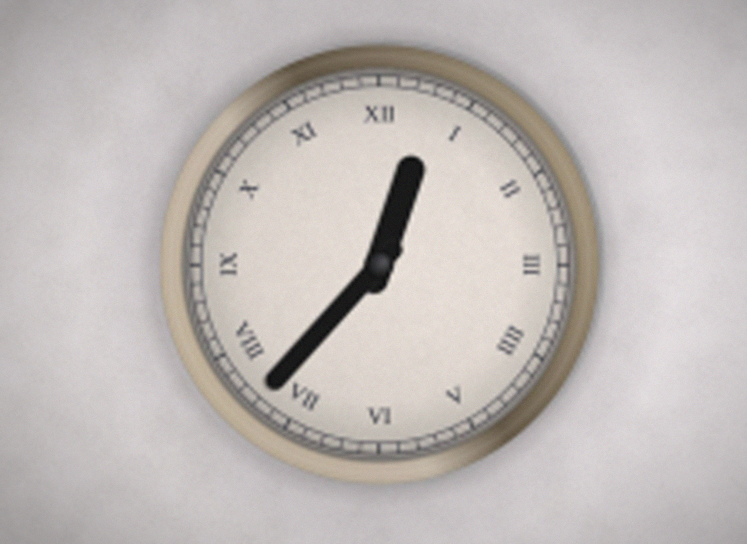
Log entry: 12,37
